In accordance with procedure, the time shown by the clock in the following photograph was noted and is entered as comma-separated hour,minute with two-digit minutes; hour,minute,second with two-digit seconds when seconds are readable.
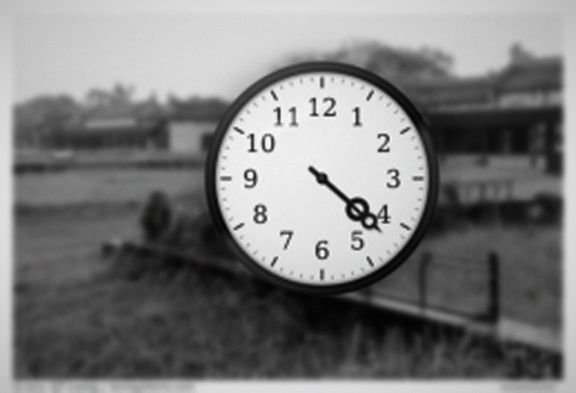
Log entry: 4,22
